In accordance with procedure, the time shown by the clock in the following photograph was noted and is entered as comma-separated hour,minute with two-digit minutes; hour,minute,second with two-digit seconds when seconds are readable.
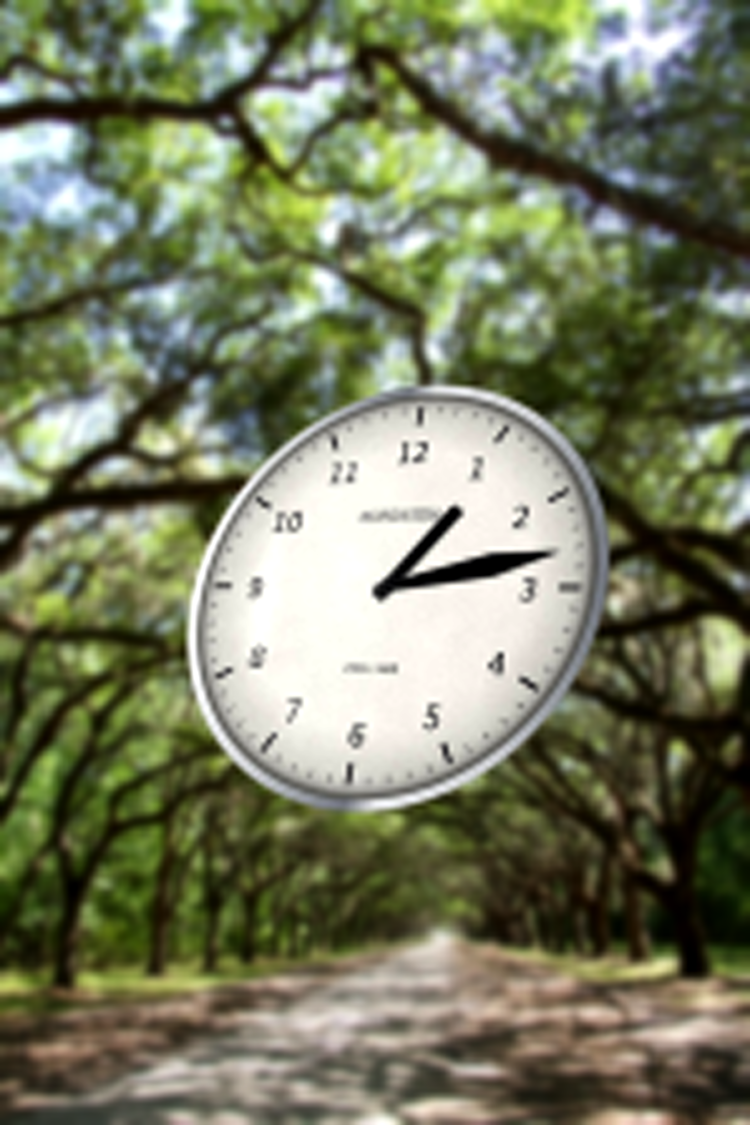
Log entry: 1,13
